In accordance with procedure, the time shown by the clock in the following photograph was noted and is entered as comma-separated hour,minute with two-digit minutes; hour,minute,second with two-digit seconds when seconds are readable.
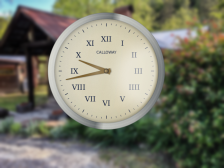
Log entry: 9,43
